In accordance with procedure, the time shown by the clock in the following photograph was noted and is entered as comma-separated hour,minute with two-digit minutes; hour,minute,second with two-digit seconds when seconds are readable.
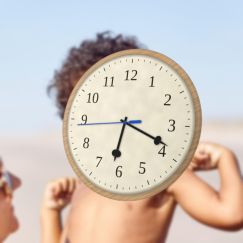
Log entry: 6,18,44
